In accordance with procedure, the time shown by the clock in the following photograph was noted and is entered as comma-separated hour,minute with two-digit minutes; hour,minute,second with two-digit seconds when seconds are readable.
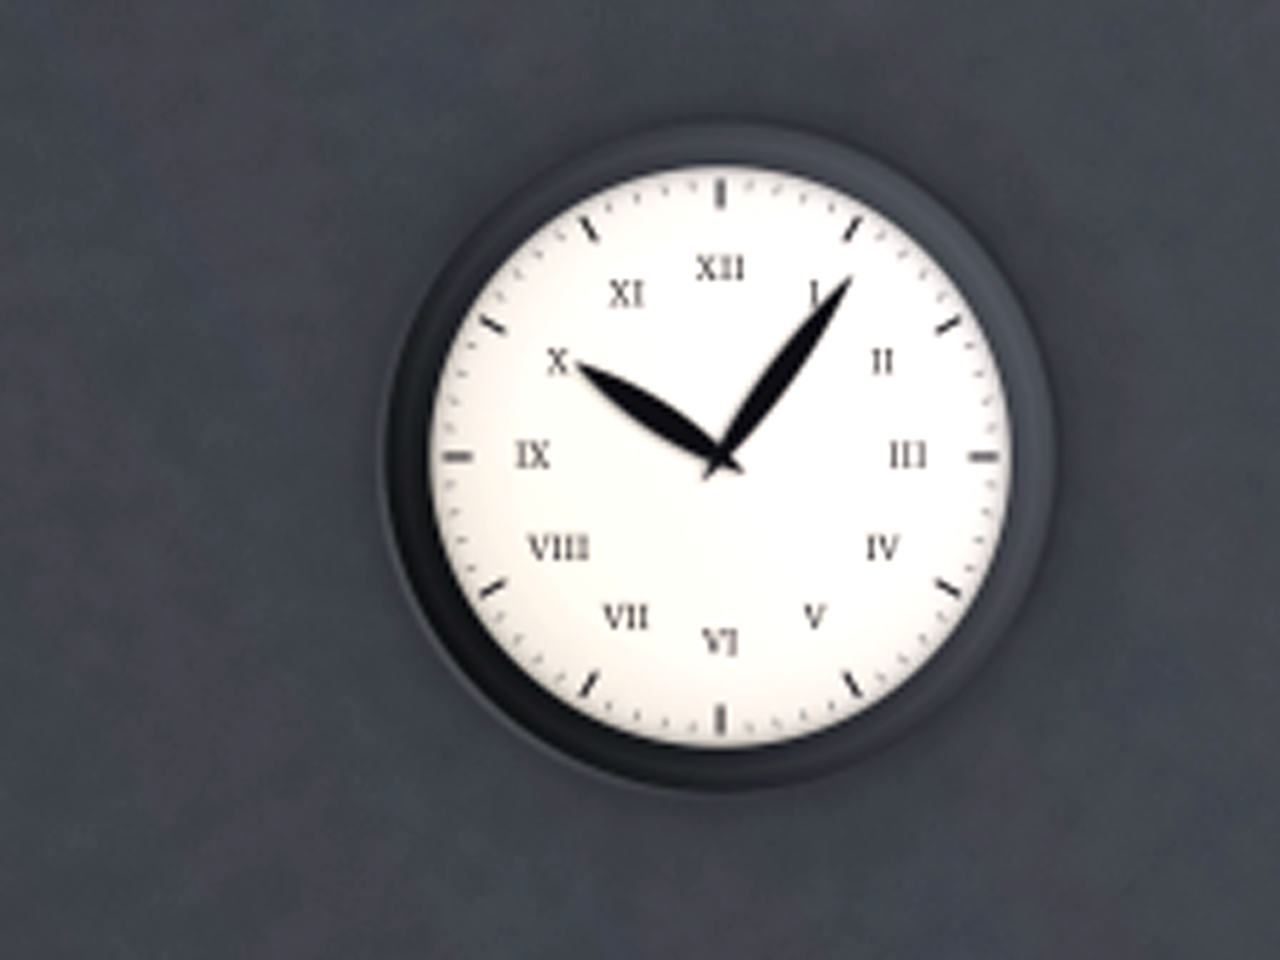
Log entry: 10,06
